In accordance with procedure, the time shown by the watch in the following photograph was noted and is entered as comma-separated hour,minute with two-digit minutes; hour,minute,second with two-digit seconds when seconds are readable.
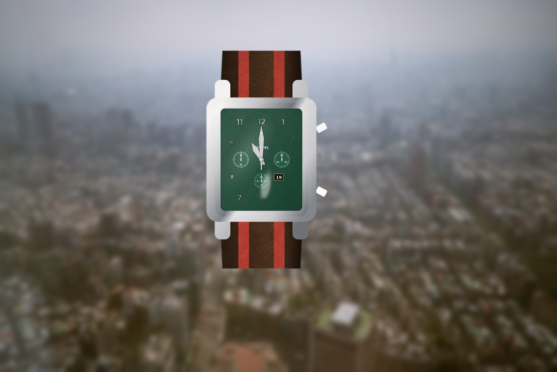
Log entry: 11,00
